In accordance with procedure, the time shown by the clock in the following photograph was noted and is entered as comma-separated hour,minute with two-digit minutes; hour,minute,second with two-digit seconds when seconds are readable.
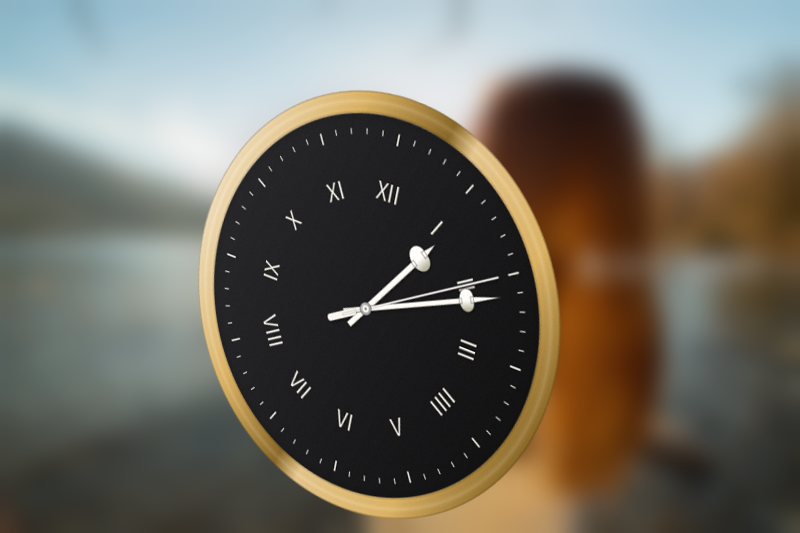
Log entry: 1,11,10
